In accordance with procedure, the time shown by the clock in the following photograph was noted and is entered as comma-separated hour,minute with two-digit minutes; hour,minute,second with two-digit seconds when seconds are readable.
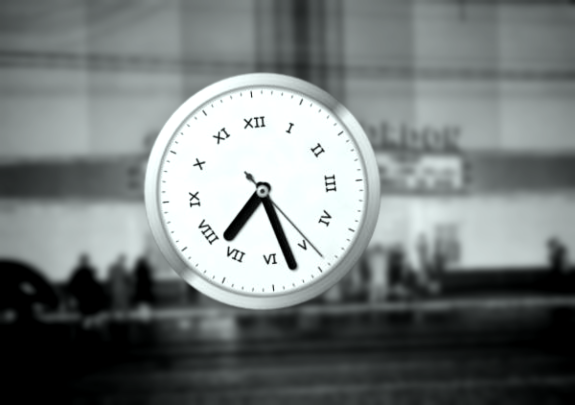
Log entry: 7,27,24
